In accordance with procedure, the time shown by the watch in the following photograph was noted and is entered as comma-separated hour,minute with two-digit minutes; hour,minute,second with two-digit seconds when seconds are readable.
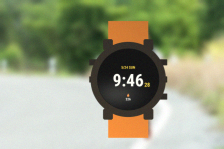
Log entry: 9,46
